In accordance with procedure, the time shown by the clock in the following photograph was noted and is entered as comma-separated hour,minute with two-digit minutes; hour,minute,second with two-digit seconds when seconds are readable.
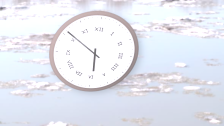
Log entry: 5,51
